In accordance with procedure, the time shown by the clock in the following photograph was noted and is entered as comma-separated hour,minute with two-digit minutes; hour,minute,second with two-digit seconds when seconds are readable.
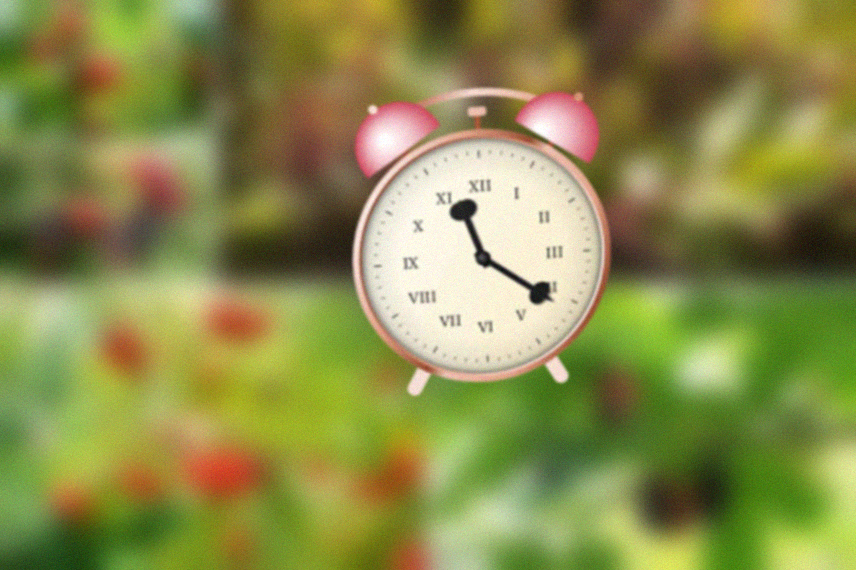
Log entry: 11,21
